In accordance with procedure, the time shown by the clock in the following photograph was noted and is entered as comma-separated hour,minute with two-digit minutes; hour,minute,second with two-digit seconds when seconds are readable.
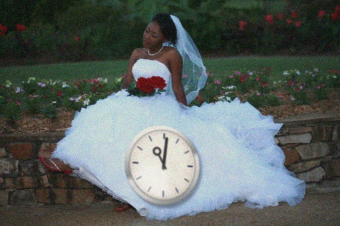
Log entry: 11,01
